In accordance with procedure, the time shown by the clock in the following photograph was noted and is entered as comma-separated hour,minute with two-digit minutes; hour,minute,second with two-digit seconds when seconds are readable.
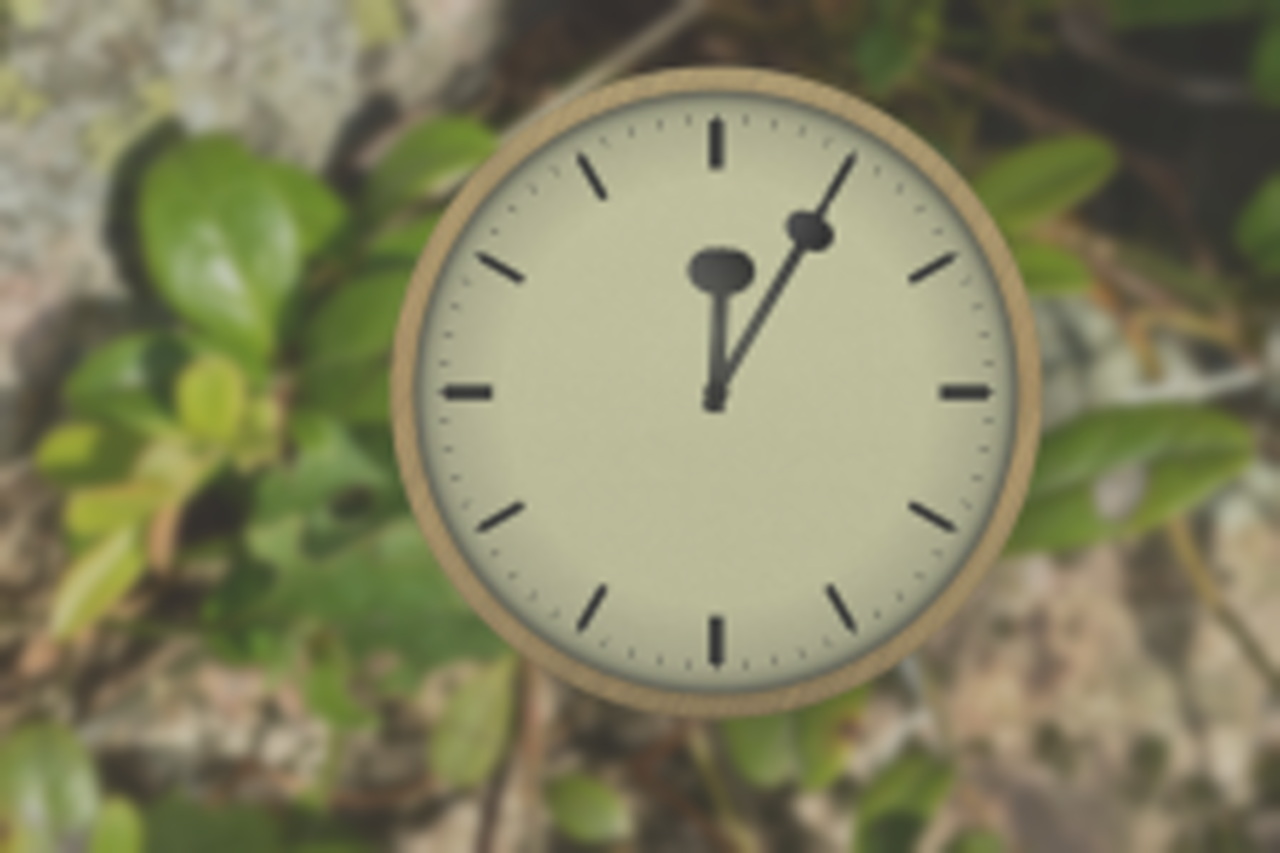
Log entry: 12,05
